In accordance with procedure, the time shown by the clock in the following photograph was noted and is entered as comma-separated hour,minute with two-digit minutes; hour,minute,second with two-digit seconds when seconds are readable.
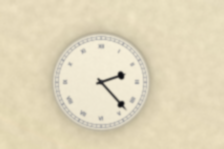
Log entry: 2,23
